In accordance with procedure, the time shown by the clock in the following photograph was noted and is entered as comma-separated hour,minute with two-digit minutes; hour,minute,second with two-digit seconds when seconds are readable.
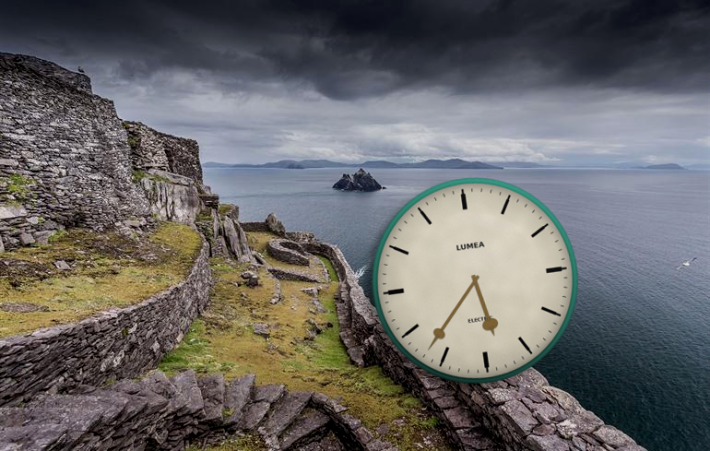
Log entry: 5,37
